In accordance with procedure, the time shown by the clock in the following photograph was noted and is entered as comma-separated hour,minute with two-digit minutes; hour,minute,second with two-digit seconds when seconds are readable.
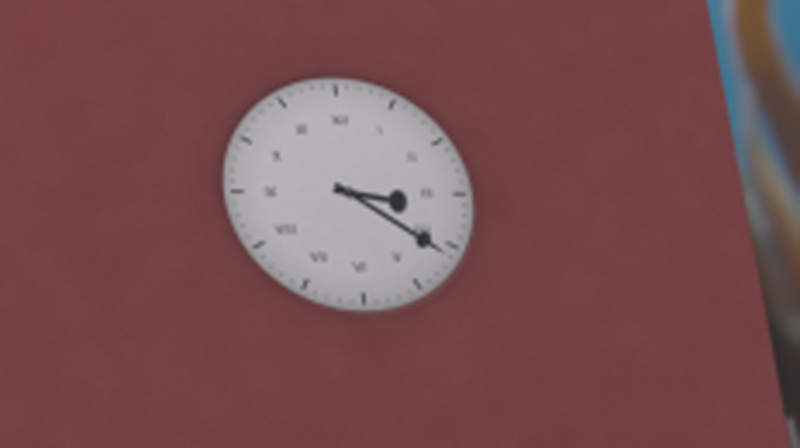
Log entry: 3,21
